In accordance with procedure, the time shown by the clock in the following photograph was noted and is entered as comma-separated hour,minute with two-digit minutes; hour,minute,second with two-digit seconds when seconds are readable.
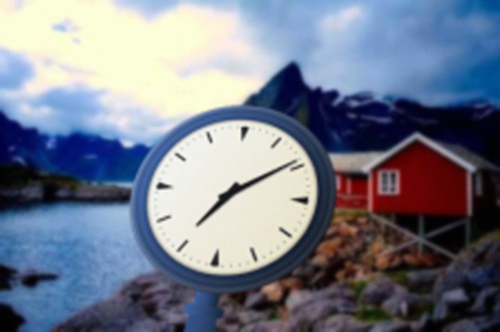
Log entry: 7,09
